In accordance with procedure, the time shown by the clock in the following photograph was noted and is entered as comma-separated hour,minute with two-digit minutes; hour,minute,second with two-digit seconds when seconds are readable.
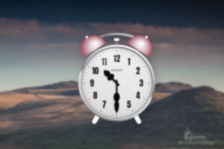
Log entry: 10,30
